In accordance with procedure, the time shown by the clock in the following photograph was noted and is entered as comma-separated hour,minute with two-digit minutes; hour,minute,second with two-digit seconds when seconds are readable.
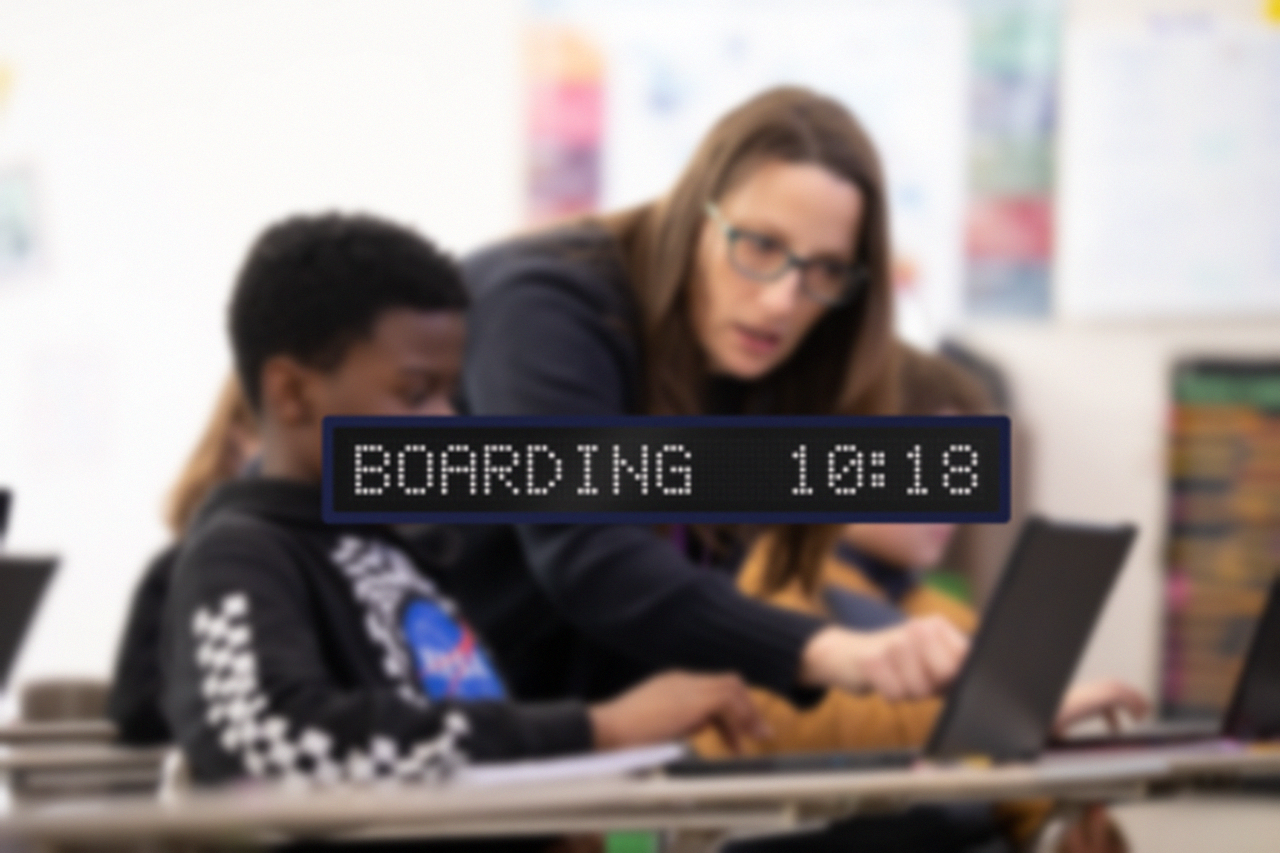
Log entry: 10,18
